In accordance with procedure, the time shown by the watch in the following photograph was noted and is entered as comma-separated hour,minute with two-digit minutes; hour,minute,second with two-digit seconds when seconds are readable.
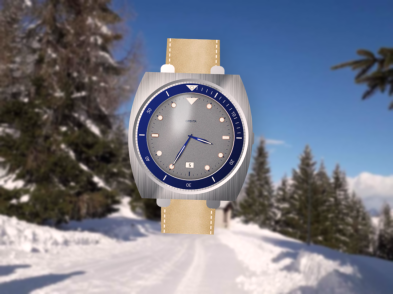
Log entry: 3,35
